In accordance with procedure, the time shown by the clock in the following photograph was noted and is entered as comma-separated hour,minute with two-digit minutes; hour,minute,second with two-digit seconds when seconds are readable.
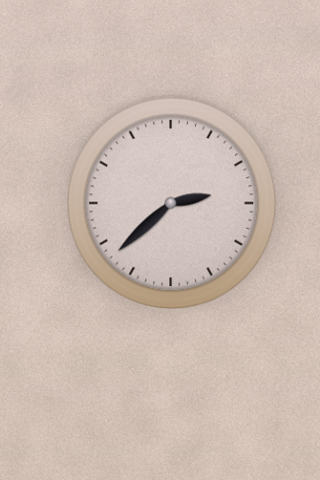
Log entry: 2,38
